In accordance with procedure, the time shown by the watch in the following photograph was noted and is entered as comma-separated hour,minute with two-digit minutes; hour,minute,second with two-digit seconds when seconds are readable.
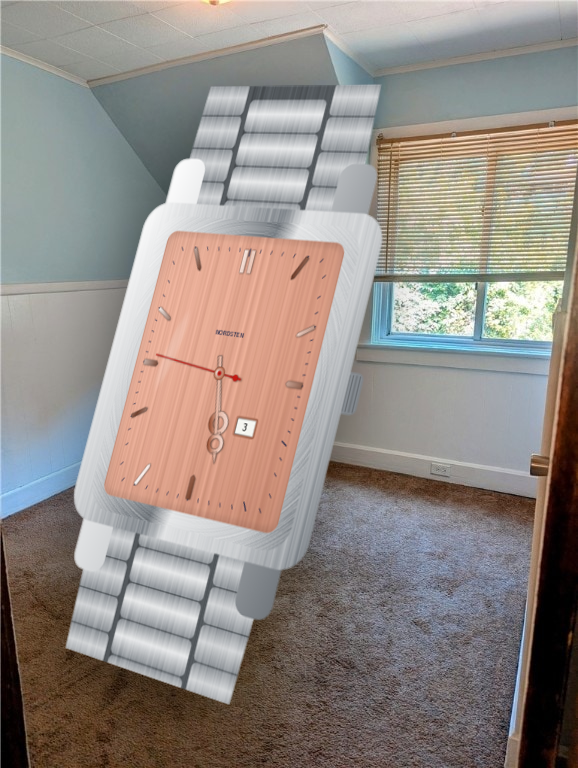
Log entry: 5,27,46
